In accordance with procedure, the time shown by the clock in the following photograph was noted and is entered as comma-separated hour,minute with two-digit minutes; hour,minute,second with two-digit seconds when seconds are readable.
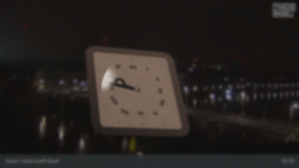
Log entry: 9,47
